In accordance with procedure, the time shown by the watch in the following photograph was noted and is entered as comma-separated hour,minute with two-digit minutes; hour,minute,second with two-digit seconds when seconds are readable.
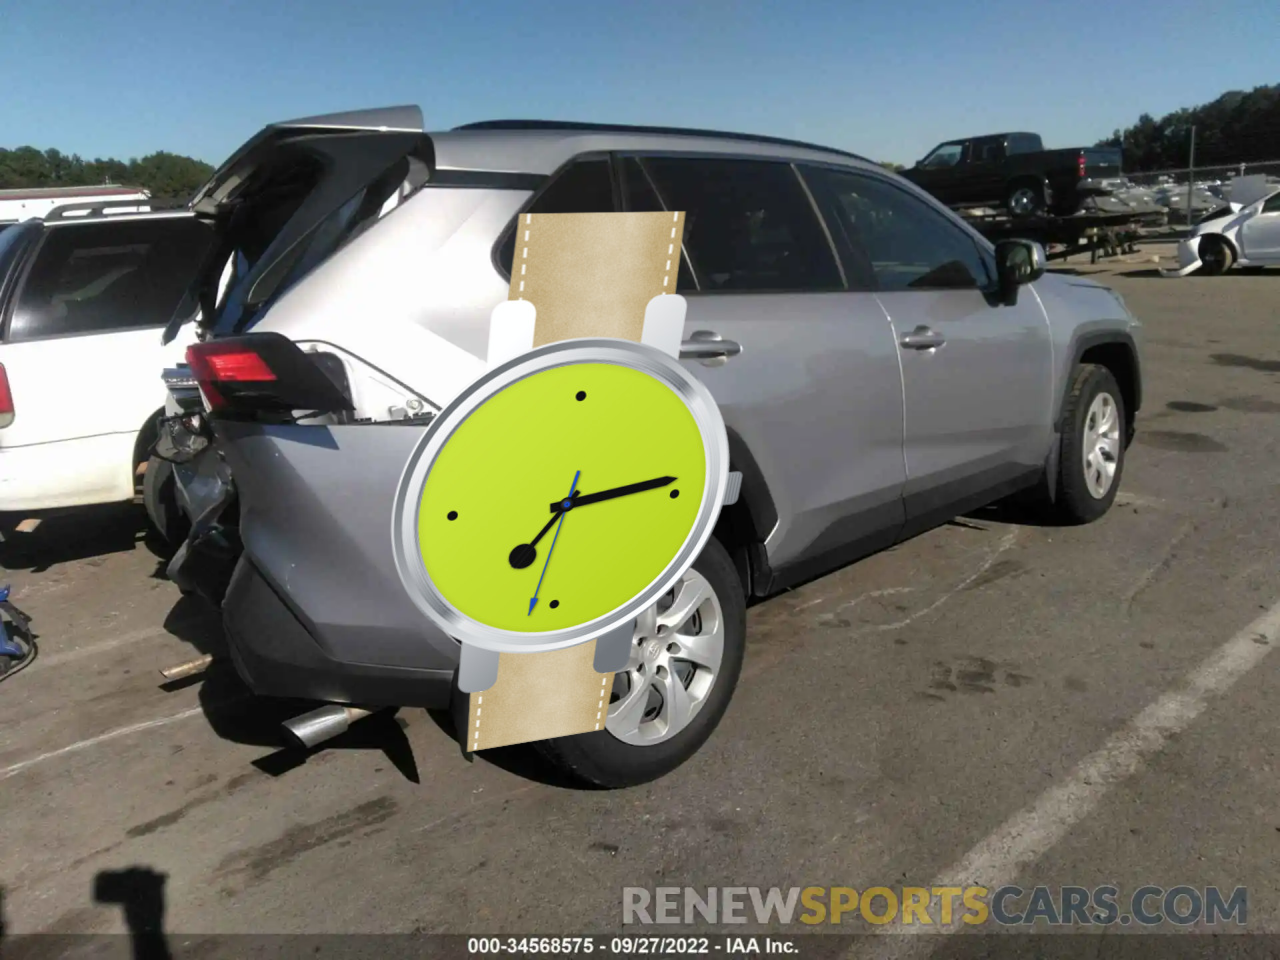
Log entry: 7,13,32
